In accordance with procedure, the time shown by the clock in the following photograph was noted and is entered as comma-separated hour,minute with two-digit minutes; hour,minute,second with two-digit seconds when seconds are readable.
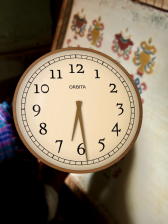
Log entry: 6,29
